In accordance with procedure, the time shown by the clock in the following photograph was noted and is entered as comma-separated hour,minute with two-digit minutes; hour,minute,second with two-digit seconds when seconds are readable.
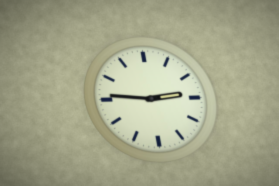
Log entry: 2,46
